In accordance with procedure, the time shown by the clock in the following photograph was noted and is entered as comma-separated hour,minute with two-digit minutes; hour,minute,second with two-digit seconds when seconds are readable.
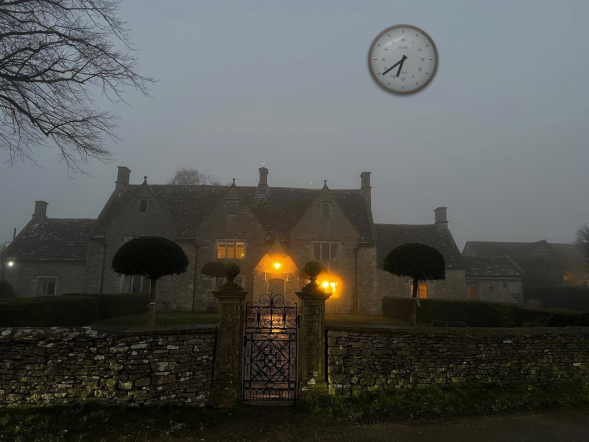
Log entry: 6,39
